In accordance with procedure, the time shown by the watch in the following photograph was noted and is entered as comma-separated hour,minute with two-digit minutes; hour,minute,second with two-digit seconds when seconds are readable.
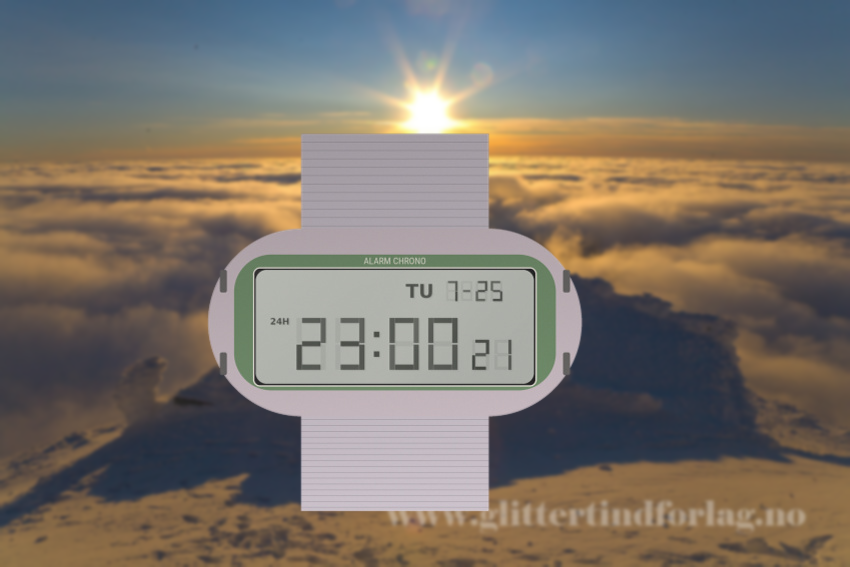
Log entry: 23,00,21
